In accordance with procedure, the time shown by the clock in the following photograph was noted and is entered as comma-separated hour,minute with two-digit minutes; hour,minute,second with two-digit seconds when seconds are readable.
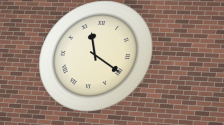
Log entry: 11,20
